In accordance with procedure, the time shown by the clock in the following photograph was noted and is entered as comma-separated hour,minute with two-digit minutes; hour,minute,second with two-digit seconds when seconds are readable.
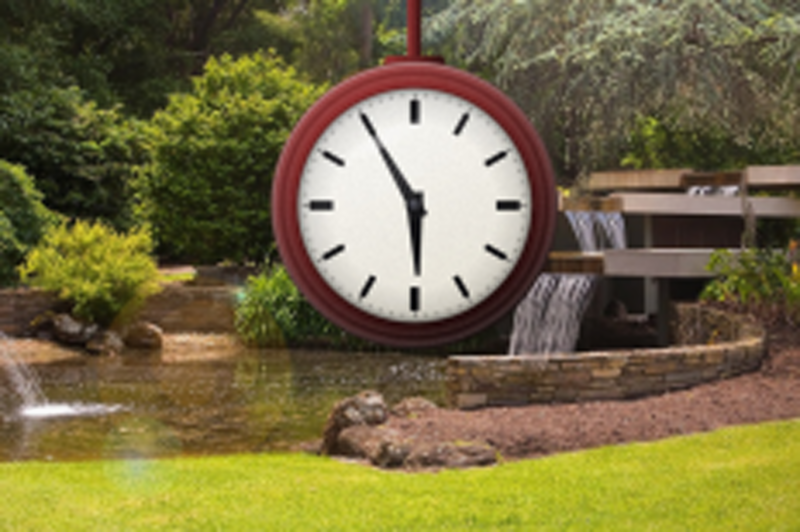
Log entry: 5,55
